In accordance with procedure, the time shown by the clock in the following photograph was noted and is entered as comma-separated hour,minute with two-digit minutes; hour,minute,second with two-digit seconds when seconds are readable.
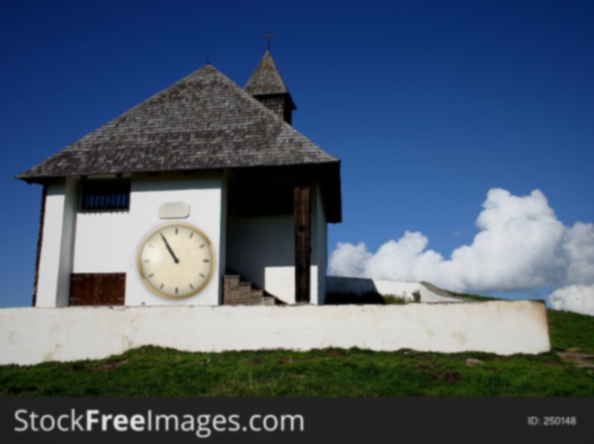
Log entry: 10,55
